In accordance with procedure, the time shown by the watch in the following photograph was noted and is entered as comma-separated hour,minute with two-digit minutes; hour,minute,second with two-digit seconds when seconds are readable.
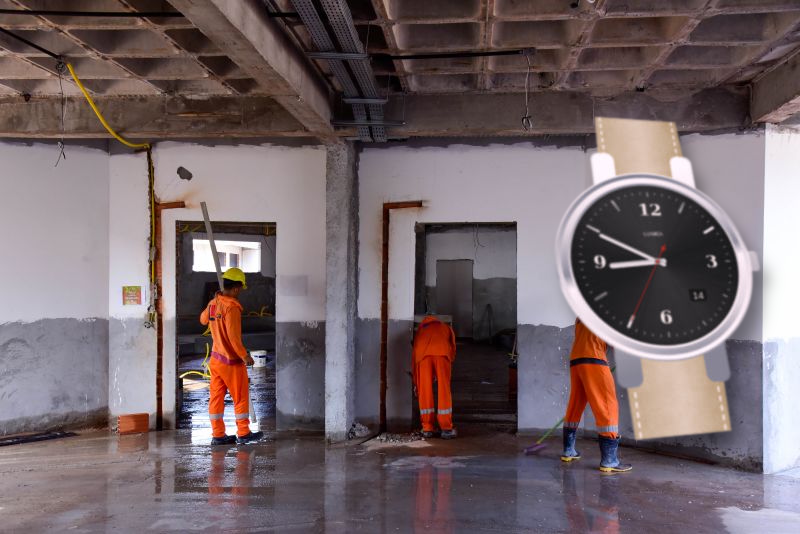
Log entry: 8,49,35
